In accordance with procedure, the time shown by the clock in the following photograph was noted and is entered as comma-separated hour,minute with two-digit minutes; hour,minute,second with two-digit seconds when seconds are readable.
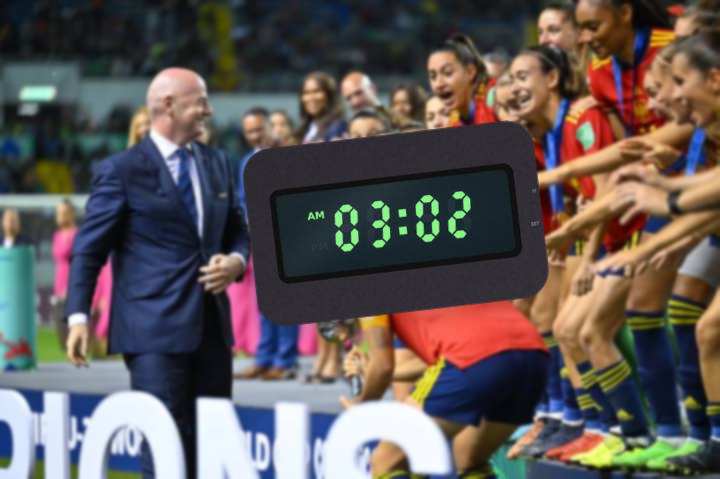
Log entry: 3,02
